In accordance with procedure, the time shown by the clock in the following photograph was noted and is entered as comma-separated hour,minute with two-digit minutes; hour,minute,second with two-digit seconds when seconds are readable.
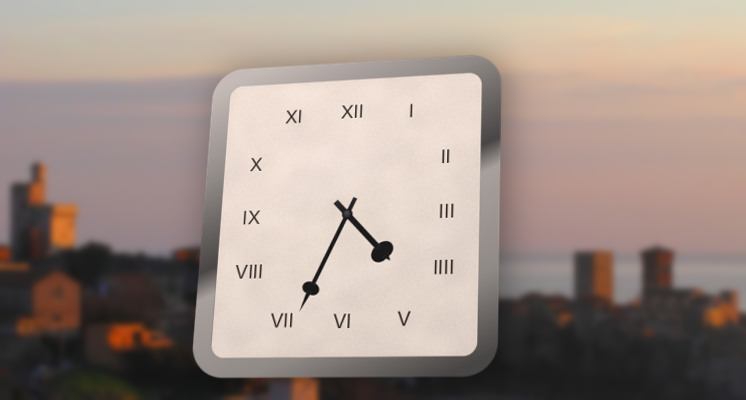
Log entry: 4,34
